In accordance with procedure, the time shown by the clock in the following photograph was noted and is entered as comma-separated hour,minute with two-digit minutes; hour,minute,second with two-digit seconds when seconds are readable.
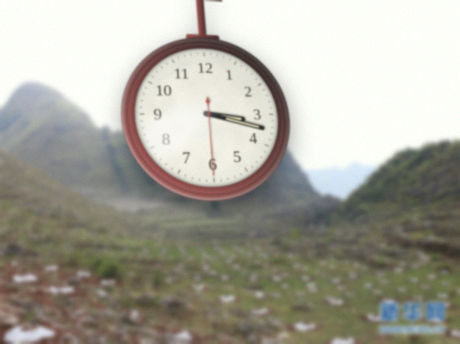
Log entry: 3,17,30
